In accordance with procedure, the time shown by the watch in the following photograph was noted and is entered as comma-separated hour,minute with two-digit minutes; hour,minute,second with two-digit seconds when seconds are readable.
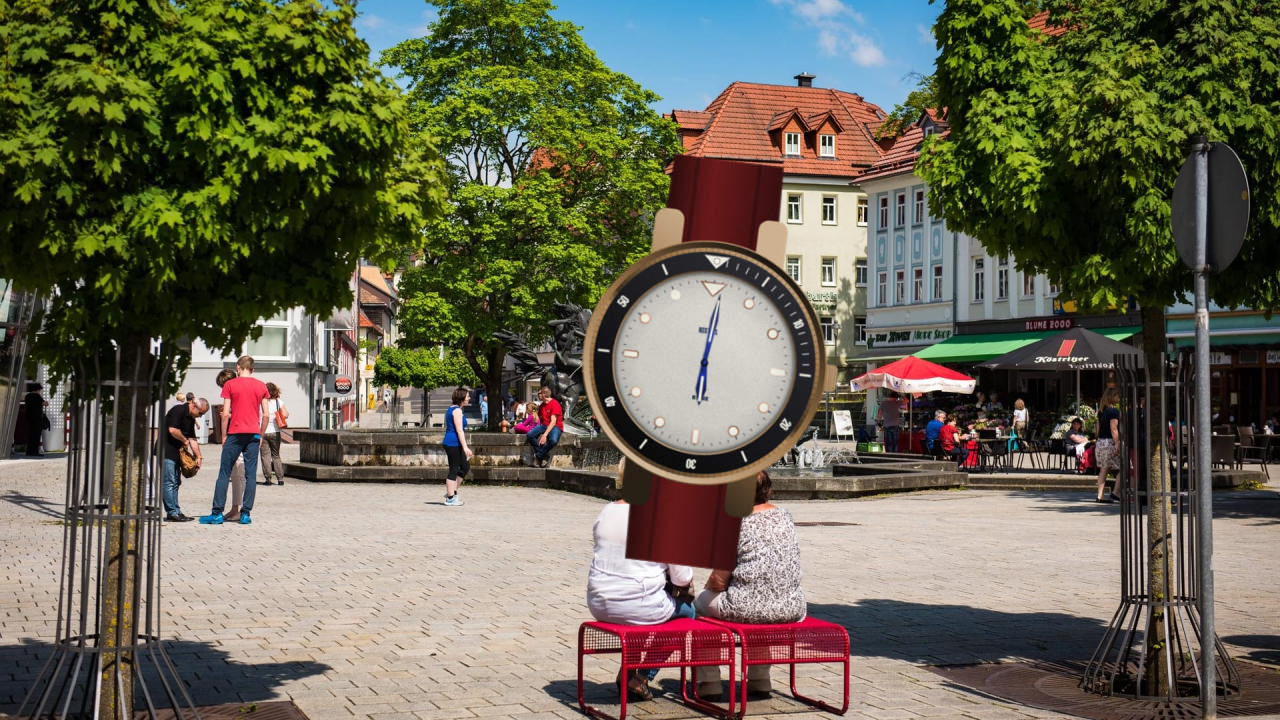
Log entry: 6,01
